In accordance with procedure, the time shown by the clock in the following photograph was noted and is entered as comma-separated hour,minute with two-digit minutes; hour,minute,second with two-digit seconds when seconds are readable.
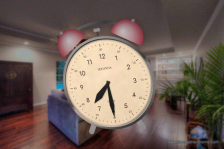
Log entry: 7,30
